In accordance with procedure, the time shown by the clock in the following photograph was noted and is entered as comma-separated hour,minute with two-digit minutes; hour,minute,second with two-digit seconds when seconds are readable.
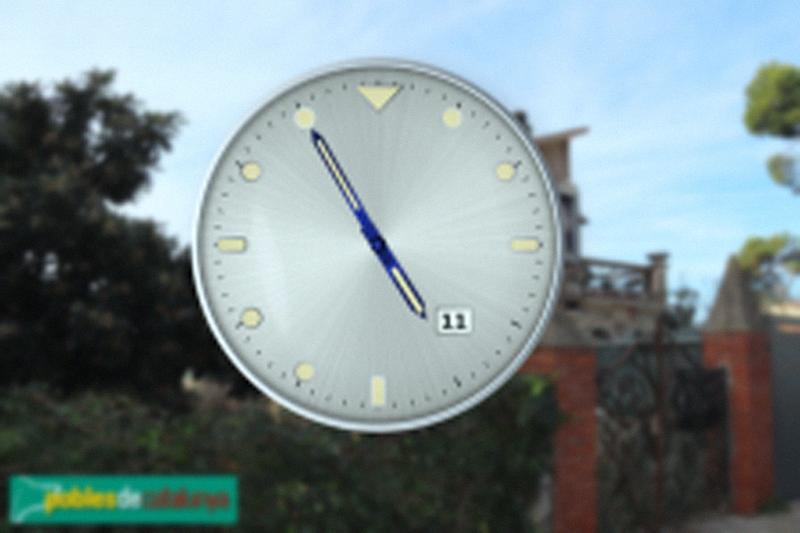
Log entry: 4,55
